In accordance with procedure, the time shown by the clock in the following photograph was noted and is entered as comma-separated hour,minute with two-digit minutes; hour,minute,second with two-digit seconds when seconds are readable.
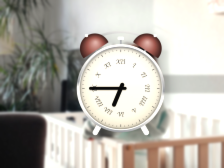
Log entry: 6,45
